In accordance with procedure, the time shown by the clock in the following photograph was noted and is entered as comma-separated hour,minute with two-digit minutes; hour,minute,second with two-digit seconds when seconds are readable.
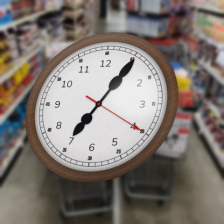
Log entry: 7,05,20
